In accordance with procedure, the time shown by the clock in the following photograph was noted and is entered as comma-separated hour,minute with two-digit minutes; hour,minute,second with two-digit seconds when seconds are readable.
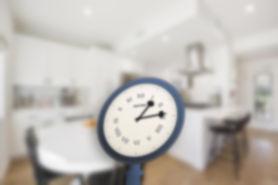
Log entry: 1,14
